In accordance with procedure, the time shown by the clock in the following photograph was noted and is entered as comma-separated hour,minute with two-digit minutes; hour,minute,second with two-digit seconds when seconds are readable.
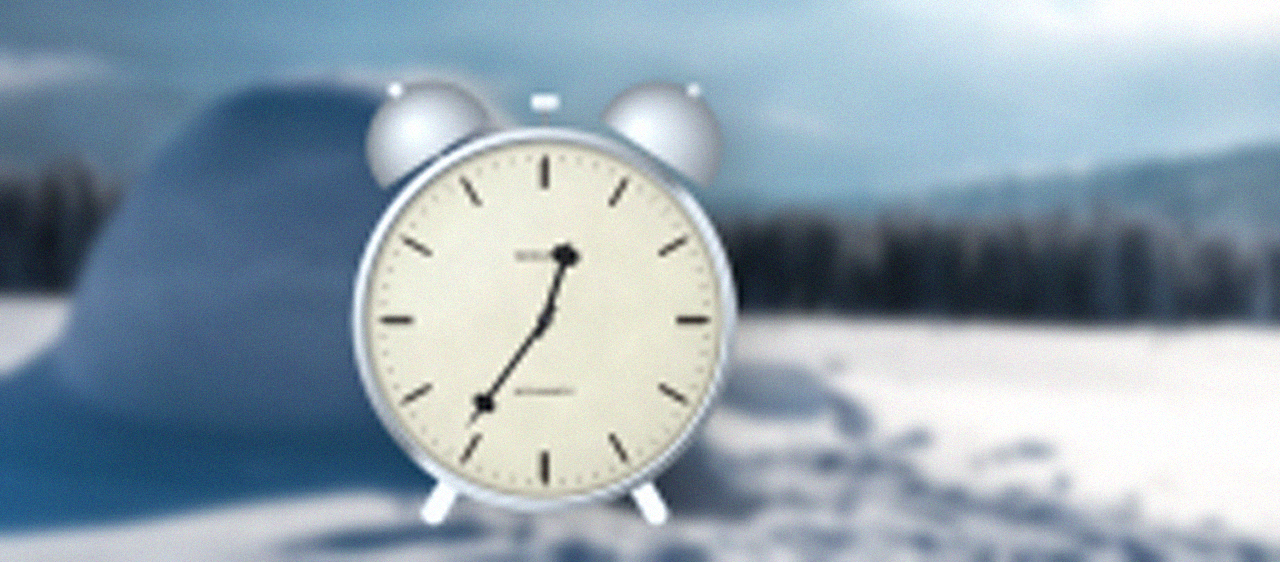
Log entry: 12,36
